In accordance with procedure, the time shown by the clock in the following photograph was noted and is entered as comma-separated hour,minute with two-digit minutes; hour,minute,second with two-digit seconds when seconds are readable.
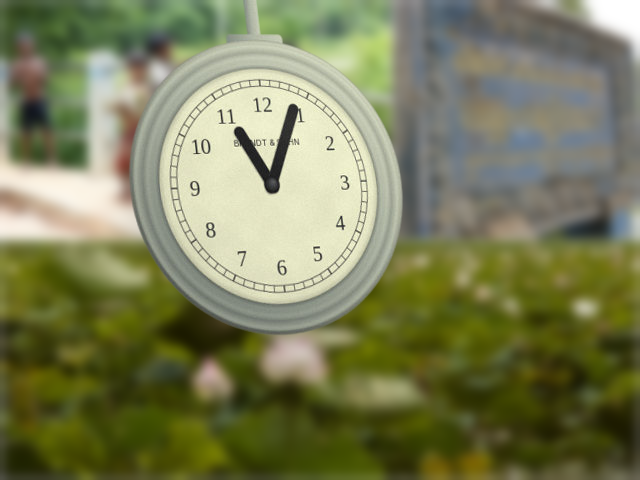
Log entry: 11,04
